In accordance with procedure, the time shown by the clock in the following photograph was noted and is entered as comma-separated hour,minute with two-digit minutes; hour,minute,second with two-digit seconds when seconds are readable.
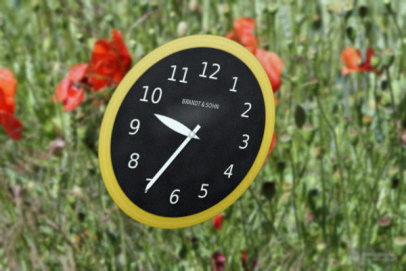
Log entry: 9,35
